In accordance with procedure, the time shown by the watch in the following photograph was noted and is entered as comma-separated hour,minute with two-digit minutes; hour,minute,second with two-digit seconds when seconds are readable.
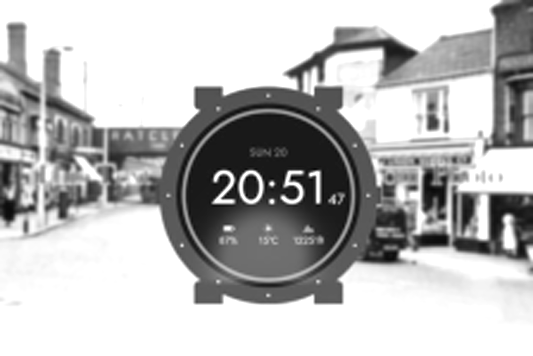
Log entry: 20,51
